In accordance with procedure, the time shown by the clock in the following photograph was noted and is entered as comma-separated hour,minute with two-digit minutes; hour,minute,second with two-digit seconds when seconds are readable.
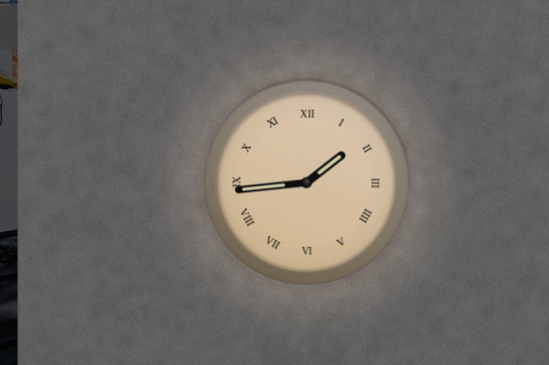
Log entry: 1,44
